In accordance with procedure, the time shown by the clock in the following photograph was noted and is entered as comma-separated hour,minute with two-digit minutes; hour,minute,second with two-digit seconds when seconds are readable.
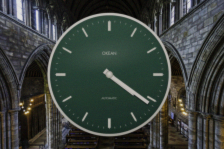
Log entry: 4,21
